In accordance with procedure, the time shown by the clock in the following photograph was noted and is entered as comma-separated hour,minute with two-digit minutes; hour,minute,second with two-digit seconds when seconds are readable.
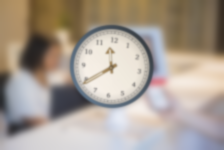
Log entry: 11,39
